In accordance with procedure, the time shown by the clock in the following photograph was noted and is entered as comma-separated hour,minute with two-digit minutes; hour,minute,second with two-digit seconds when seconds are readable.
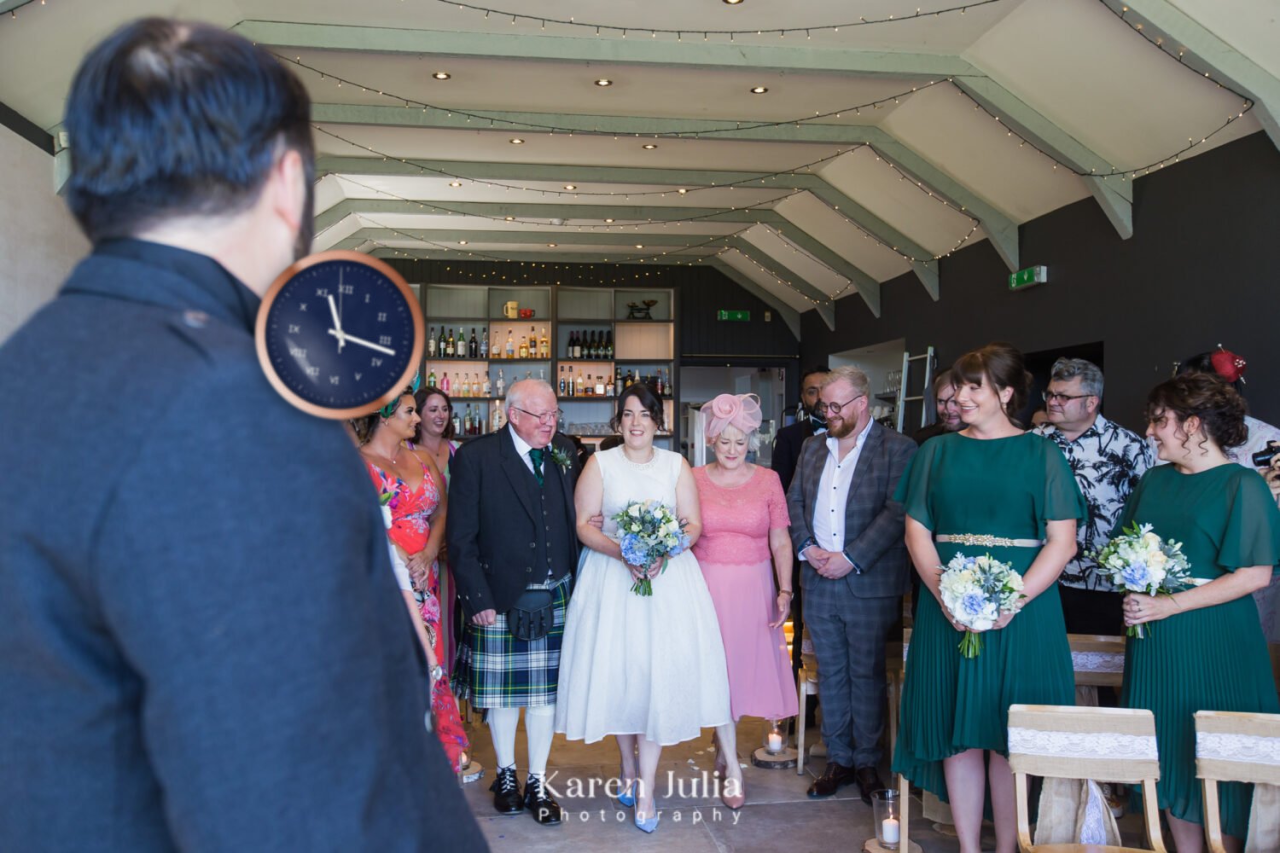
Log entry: 11,16,59
